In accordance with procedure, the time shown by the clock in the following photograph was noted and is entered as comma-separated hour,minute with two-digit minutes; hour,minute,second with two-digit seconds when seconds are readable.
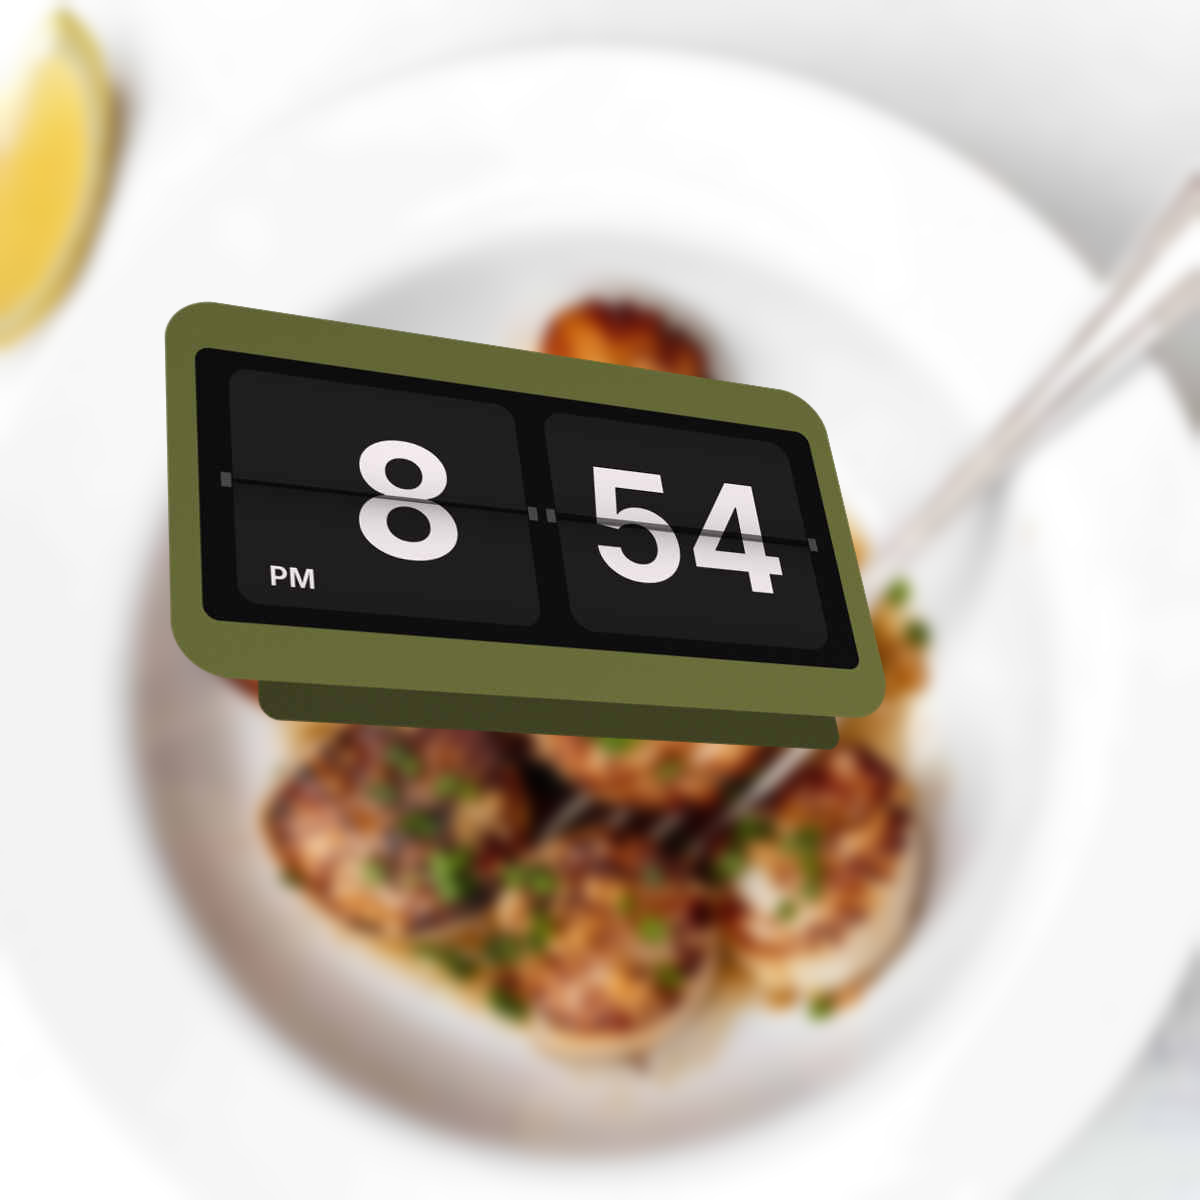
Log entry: 8,54
